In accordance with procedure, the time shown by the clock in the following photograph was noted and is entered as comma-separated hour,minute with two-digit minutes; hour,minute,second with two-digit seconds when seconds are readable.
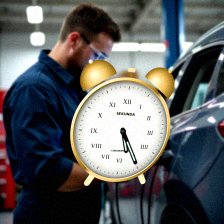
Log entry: 5,25
